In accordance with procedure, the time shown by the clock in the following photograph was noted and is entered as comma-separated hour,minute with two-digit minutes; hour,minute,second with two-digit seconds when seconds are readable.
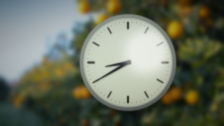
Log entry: 8,40
